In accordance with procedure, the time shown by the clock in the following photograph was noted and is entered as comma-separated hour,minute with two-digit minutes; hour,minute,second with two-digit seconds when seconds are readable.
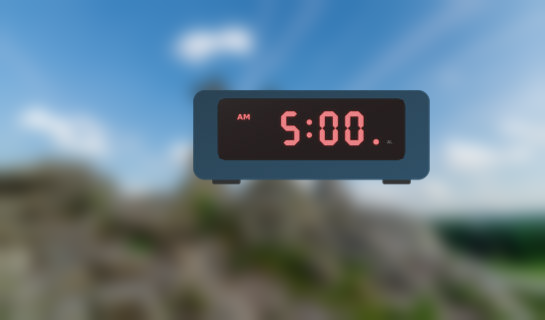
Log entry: 5,00
